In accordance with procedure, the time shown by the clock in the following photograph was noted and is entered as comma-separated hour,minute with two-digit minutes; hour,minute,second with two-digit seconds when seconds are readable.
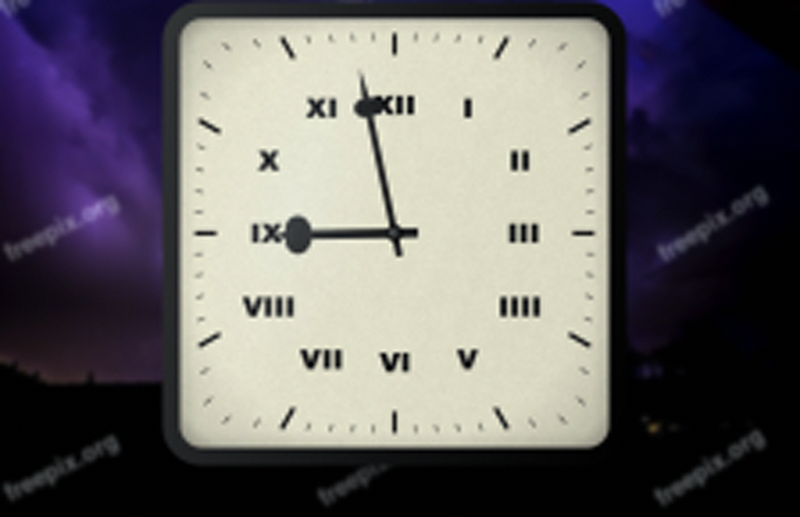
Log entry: 8,58
